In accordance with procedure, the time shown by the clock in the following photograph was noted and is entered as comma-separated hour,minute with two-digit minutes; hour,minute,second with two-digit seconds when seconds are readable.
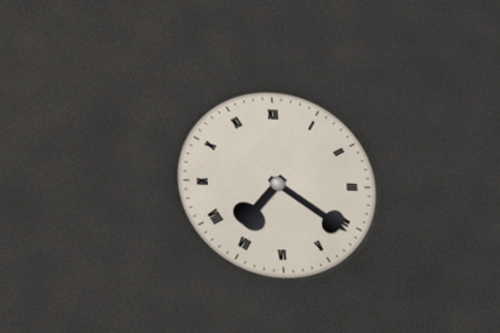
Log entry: 7,21
